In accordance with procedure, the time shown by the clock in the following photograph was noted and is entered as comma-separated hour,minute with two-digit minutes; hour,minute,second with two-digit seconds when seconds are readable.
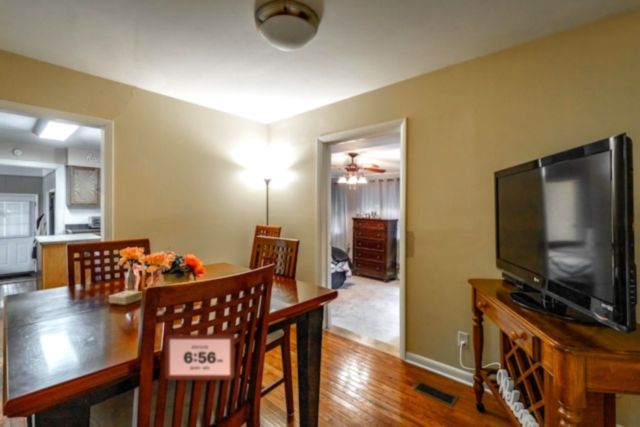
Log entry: 6,56
